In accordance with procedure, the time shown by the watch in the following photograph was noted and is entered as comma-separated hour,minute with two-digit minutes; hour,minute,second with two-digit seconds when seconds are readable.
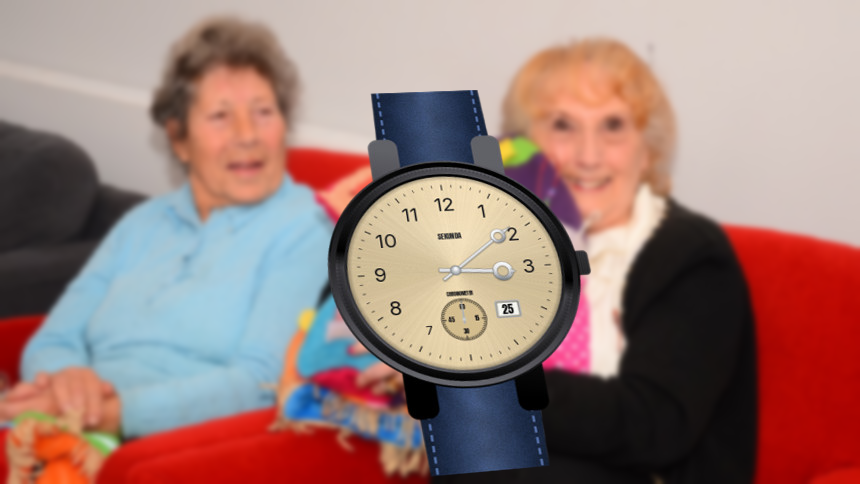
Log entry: 3,09
